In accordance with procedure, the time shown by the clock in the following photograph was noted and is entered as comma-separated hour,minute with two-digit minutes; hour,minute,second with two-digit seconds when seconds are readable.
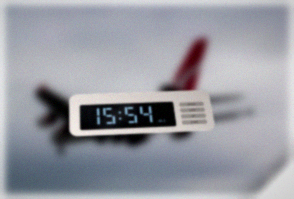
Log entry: 15,54
